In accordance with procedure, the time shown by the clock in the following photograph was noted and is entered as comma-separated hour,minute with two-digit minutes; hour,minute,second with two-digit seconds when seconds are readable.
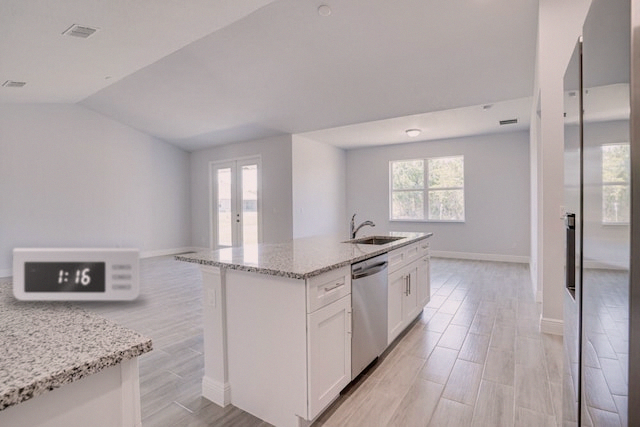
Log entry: 1,16
